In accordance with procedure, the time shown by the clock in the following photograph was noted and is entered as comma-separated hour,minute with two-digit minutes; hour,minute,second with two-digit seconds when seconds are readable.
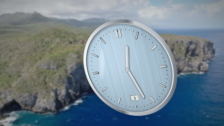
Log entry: 12,27
